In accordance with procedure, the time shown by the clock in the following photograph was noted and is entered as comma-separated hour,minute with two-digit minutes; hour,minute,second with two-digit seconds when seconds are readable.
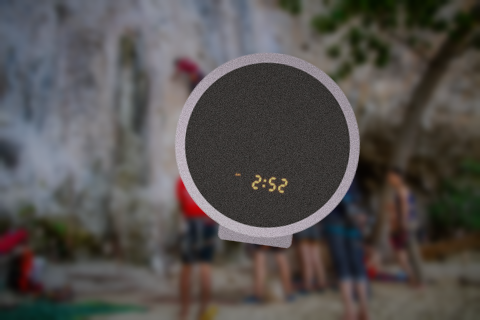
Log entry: 2,52
